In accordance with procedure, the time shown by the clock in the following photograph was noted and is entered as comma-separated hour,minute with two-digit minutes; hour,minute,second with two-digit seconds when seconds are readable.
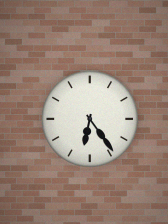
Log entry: 6,24
